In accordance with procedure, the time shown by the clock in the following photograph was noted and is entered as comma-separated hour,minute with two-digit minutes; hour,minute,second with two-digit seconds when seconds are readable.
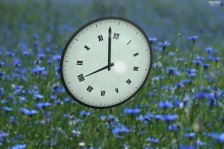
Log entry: 7,58
